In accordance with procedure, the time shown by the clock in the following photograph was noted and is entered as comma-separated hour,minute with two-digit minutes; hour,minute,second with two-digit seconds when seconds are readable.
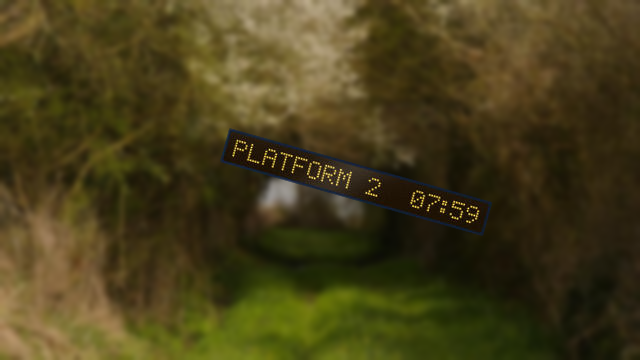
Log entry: 7,59
